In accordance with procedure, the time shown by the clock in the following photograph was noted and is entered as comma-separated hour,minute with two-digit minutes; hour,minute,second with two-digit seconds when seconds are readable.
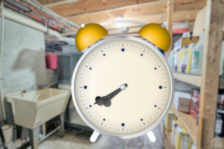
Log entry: 7,40
